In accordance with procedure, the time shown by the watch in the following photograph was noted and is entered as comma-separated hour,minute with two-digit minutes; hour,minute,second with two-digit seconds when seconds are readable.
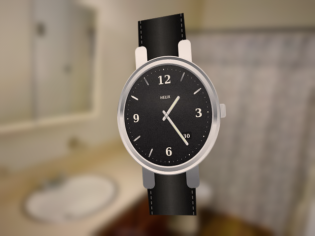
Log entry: 1,24
